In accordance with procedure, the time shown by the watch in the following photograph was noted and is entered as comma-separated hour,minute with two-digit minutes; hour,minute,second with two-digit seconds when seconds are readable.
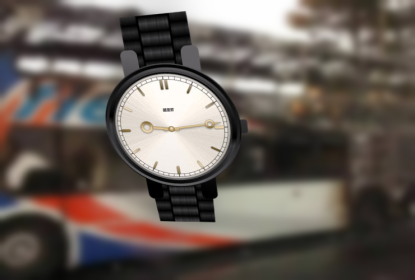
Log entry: 9,14
